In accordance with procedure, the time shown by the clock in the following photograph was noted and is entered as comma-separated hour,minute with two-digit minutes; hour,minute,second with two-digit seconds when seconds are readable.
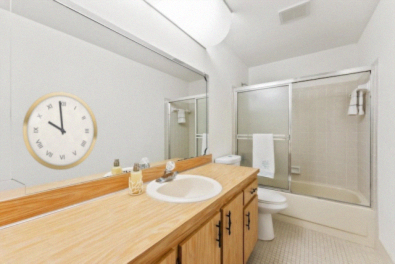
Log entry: 9,59
